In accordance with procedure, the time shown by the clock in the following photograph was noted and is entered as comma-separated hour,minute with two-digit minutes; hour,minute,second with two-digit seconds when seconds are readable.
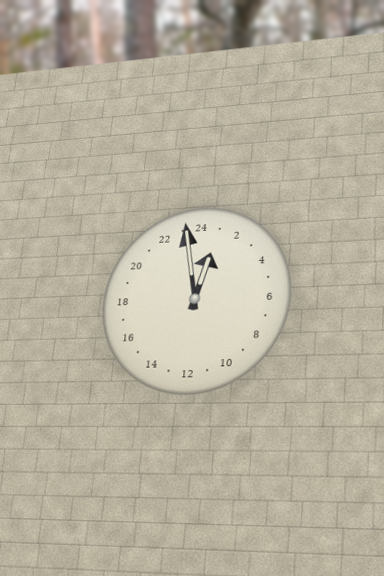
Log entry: 0,58
